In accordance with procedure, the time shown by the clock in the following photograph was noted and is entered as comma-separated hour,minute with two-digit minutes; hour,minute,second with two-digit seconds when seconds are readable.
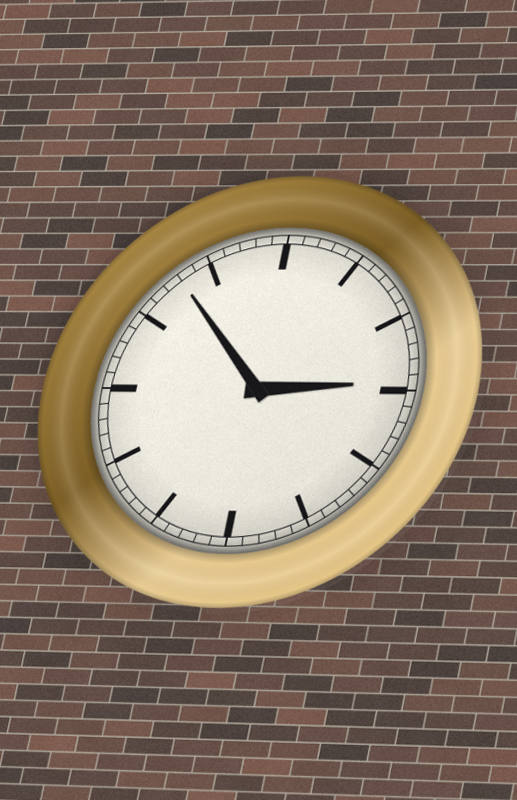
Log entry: 2,53
